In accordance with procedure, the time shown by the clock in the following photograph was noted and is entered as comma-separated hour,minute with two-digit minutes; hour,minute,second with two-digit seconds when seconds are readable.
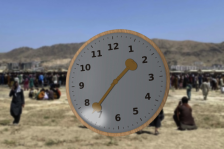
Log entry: 1,37
